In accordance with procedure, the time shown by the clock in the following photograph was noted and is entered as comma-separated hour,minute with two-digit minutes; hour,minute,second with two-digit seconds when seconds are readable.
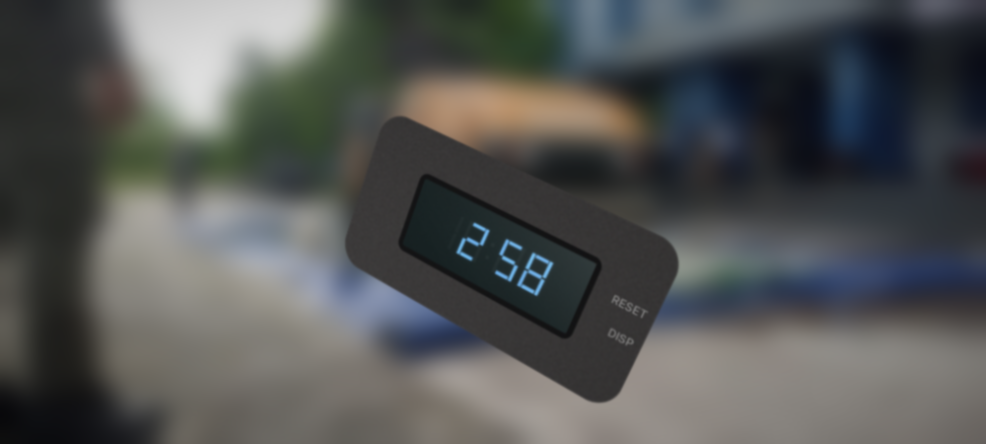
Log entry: 2,58
